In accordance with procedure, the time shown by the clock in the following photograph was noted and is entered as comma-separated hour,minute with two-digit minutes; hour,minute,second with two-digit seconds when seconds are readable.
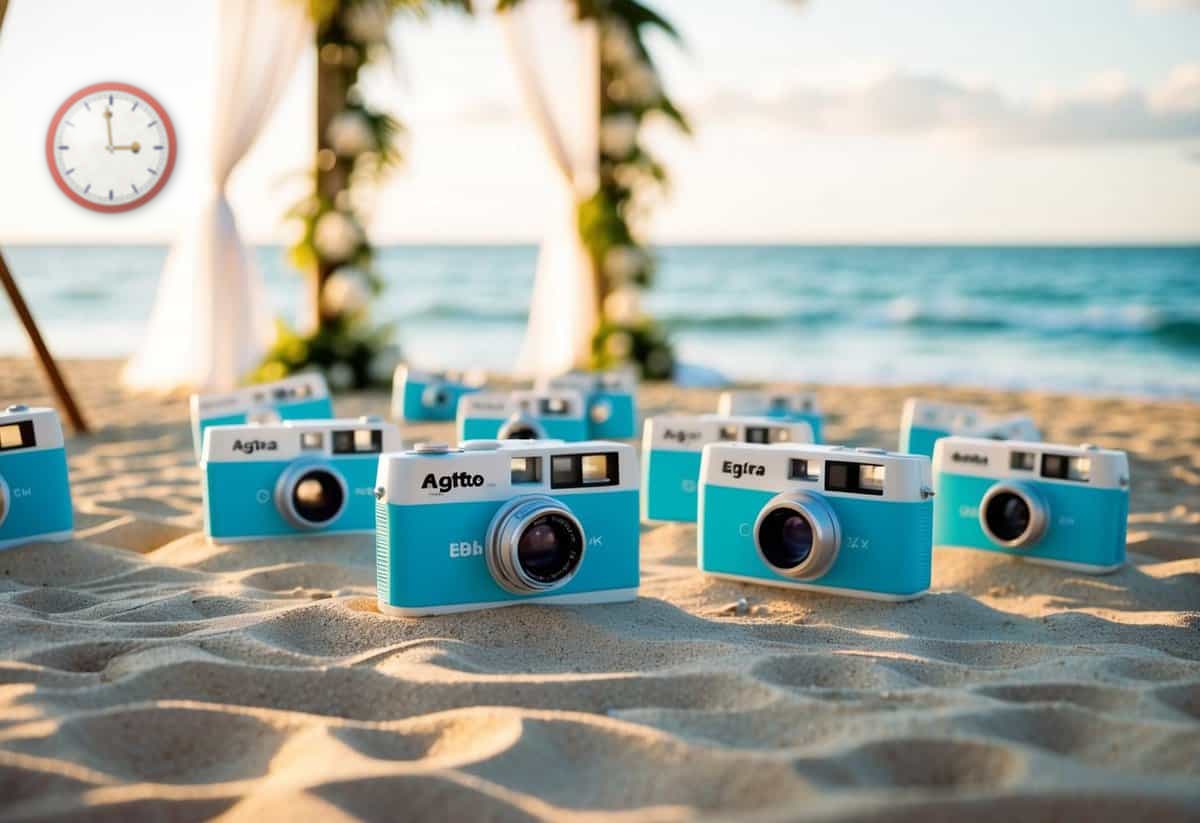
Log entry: 2,59
